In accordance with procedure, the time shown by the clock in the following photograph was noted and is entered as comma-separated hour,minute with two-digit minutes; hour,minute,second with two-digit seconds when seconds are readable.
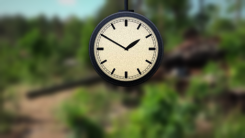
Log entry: 1,50
